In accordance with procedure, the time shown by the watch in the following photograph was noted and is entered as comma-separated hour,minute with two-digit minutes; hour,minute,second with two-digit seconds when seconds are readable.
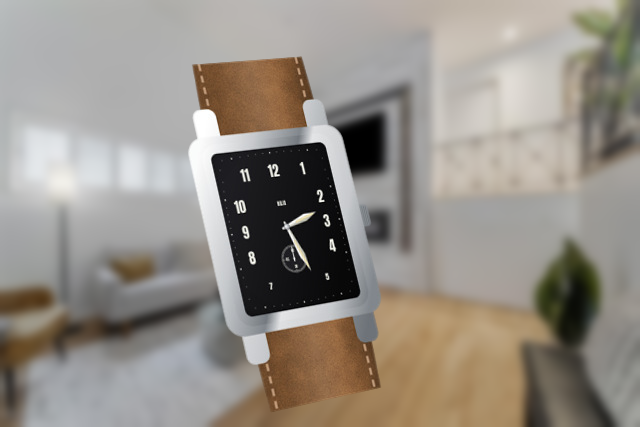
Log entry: 2,27
